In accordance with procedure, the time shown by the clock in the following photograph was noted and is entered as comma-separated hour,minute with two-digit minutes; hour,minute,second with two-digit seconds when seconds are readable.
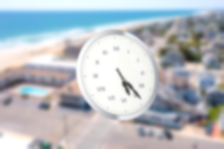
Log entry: 5,24
